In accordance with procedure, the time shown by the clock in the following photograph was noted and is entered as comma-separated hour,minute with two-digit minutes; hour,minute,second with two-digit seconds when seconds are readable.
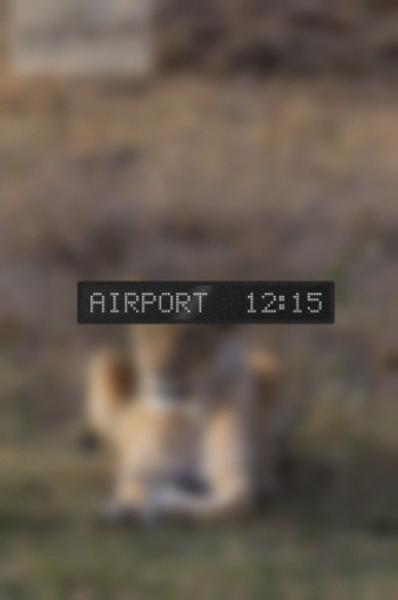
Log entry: 12,15
